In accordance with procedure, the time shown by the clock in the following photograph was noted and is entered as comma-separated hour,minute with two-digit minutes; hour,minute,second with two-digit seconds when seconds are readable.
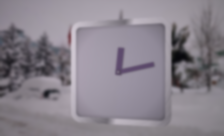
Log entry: 12,13
